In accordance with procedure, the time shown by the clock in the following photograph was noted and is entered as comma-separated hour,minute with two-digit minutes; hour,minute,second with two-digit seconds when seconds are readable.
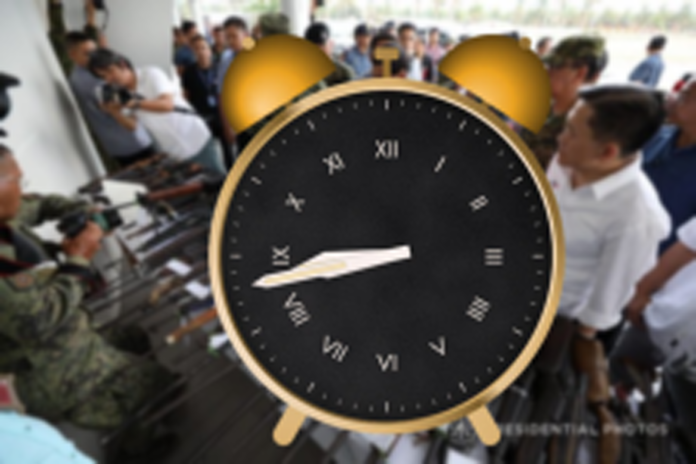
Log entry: 8,43
